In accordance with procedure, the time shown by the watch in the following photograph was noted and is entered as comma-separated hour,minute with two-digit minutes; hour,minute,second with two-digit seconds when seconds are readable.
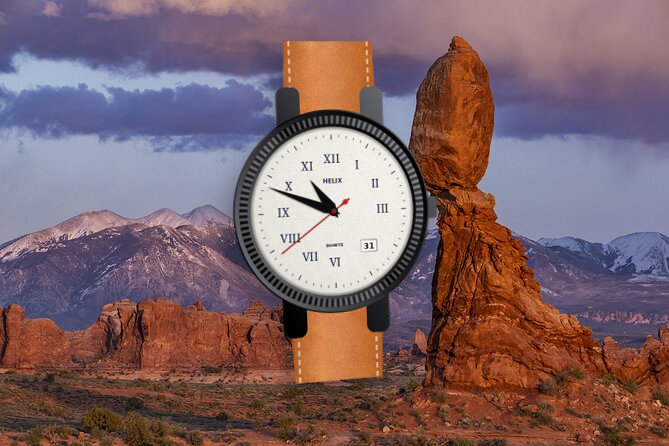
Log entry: 10,48,39
